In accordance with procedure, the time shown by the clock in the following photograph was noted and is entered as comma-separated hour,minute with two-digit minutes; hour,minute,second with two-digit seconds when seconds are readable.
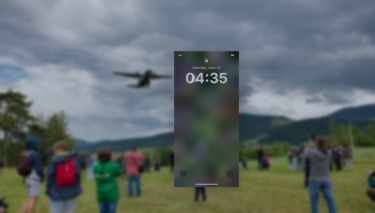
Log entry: 4,35
